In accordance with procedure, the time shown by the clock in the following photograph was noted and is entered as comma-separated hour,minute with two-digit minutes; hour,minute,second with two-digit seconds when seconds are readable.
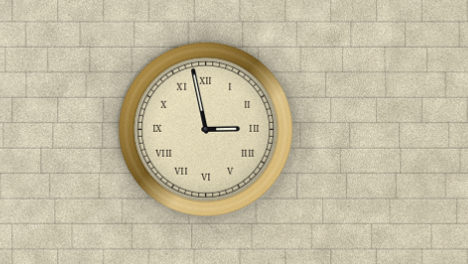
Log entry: 2,58
